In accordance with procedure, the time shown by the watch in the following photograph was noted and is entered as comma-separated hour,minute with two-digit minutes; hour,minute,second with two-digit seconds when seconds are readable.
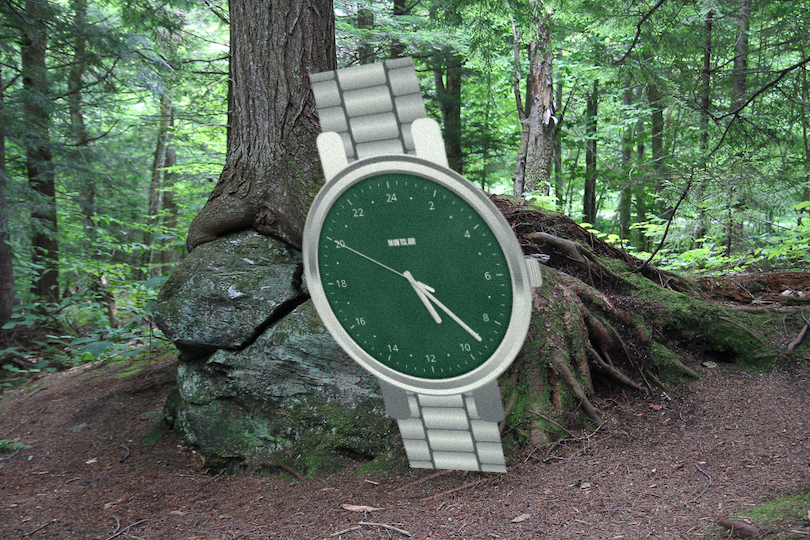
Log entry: 10,22,50
